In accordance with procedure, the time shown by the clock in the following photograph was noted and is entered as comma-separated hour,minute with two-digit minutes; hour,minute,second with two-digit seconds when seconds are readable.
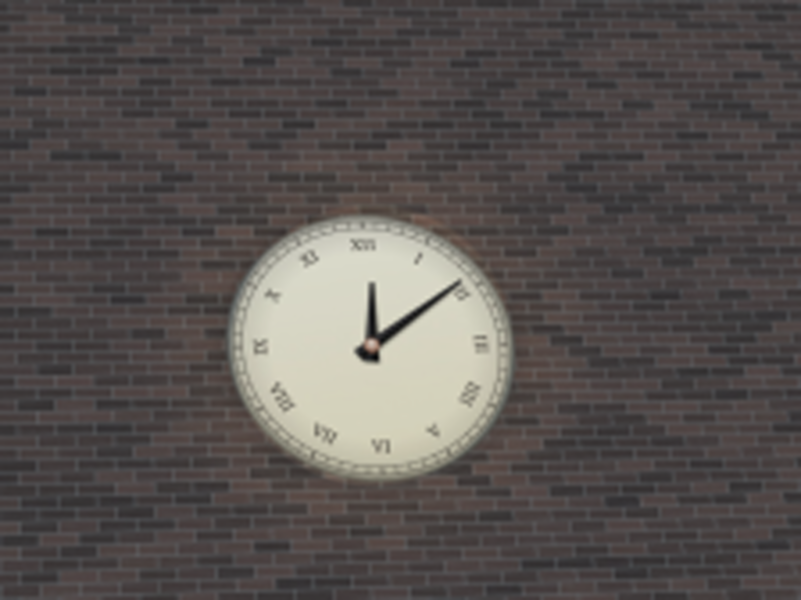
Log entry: 12,09
